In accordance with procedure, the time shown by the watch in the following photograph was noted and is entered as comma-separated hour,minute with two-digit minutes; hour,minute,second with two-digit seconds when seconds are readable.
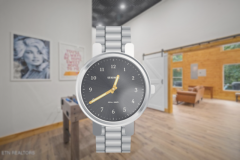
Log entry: 12,40
